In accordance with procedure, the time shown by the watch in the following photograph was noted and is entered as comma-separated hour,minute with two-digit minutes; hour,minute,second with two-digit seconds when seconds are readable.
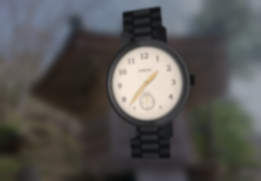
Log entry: 1,37
